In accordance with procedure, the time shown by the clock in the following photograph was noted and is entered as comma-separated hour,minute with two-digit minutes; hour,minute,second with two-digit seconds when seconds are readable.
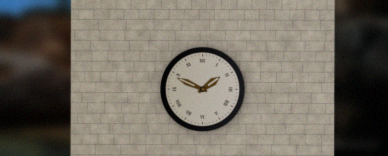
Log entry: 1,49
